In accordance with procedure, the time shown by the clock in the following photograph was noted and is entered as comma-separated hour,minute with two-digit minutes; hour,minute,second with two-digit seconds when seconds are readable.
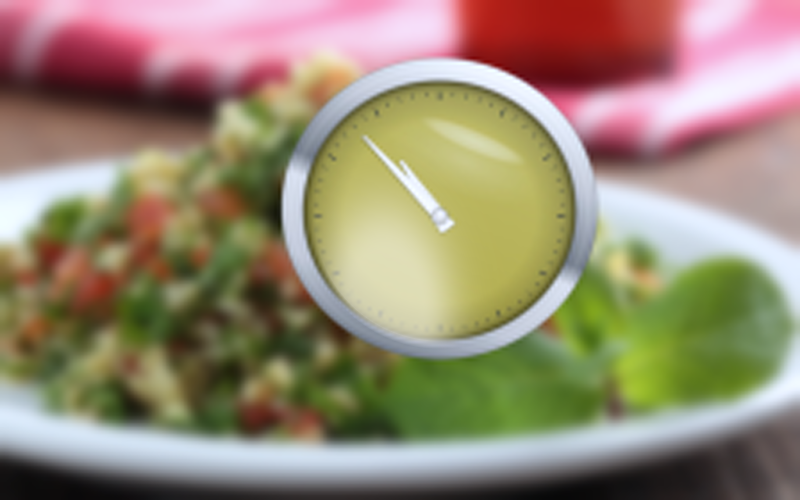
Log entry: 10,53
